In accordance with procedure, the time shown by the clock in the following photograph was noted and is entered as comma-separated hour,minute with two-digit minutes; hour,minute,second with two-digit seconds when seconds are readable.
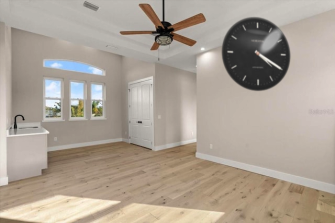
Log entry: 4,20
